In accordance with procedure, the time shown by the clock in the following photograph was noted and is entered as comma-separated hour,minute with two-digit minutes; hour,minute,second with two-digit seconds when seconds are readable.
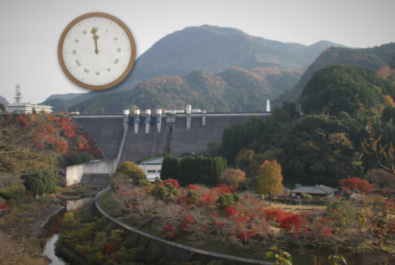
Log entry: 11,59
